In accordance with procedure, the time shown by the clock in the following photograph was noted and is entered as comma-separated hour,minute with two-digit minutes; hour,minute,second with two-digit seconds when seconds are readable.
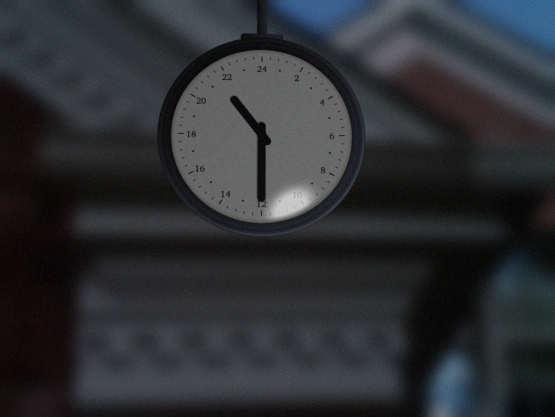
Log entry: 21,30
